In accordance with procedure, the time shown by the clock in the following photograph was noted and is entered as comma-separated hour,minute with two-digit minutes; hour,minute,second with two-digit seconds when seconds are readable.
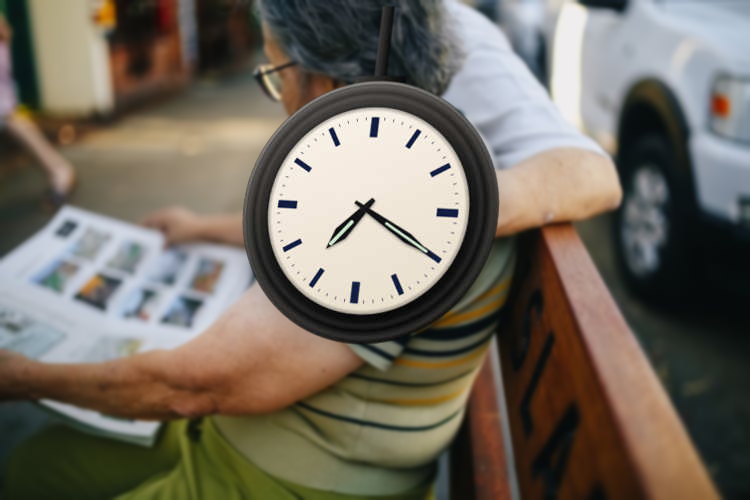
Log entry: 7,20
